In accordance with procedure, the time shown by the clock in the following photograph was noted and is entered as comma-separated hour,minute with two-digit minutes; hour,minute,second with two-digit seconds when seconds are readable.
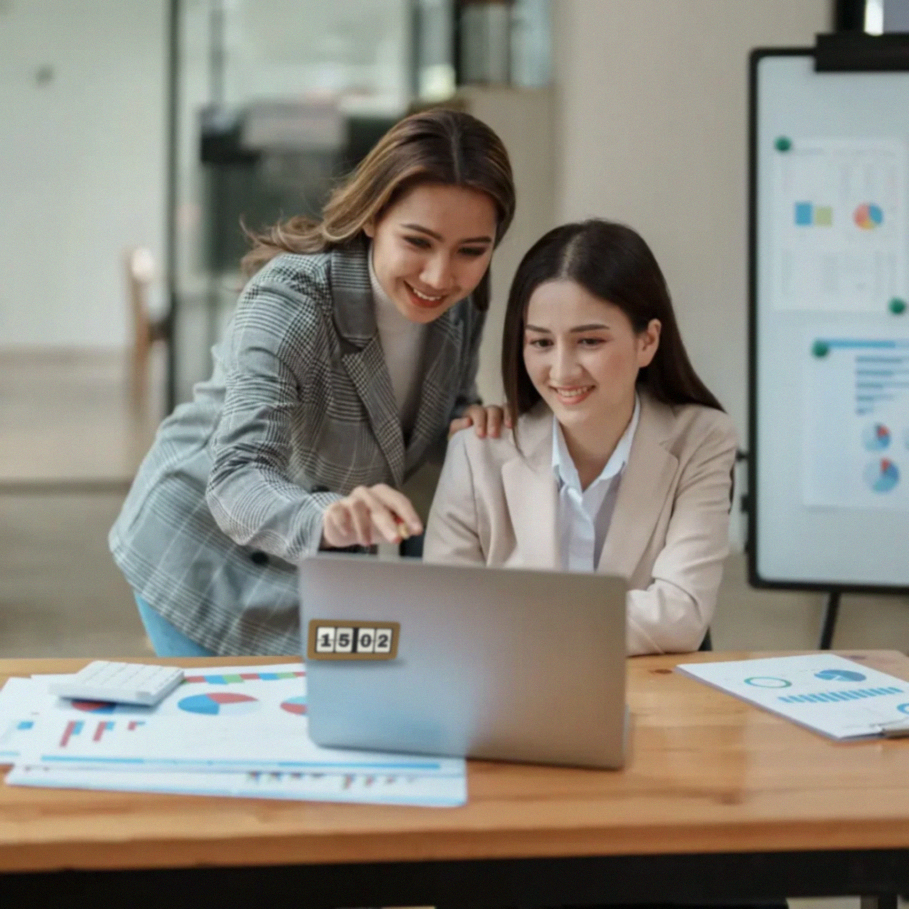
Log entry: 15,02
